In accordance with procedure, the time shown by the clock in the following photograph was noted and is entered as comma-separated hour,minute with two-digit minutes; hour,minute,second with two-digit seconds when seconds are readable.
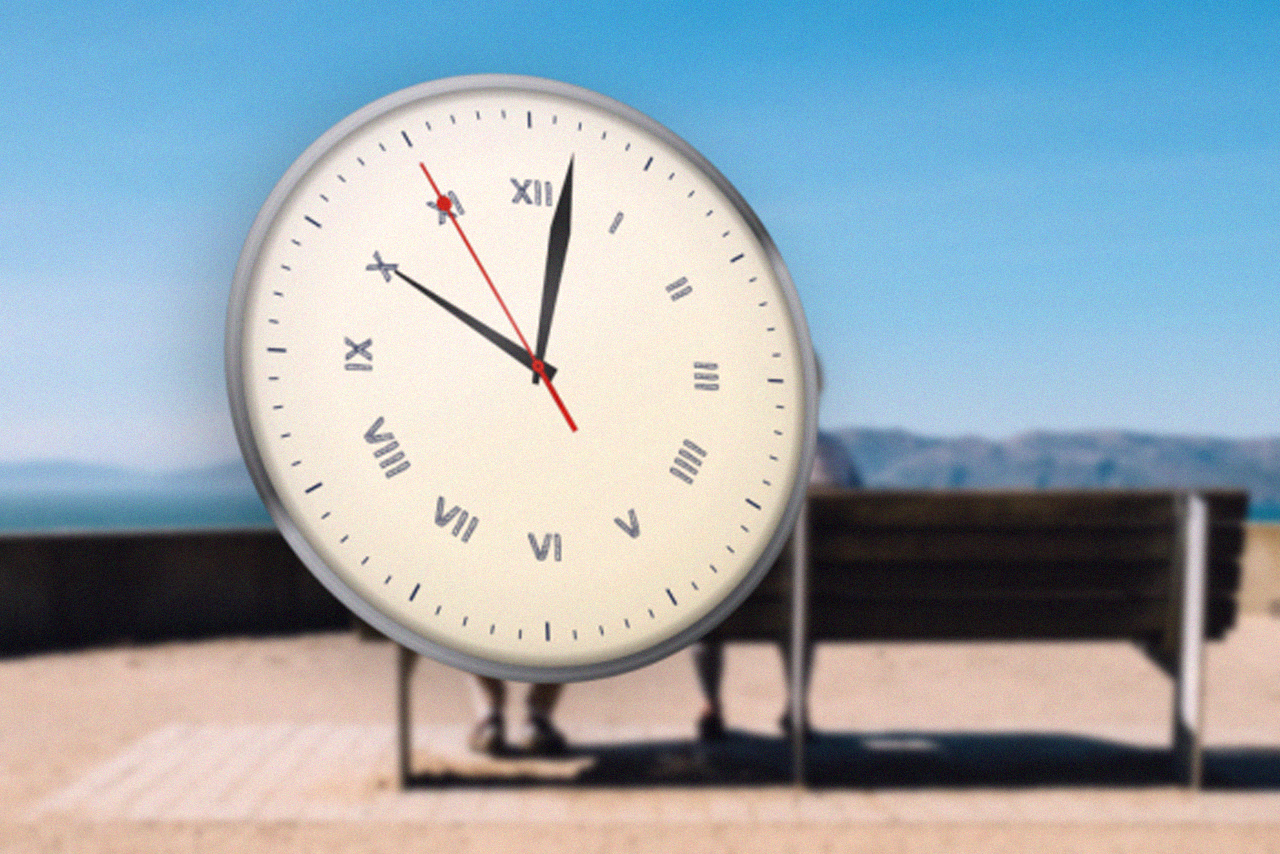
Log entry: 10,01,55
